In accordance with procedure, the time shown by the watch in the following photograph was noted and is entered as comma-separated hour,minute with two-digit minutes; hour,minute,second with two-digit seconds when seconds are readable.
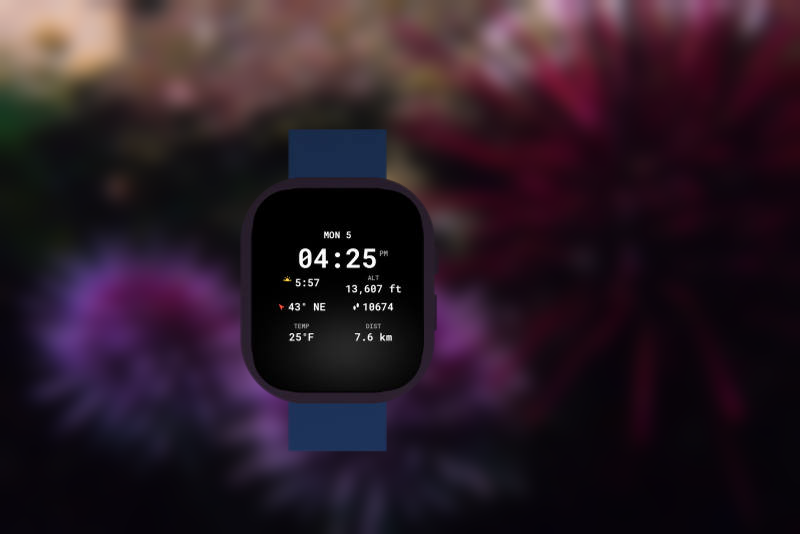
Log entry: 4,25
